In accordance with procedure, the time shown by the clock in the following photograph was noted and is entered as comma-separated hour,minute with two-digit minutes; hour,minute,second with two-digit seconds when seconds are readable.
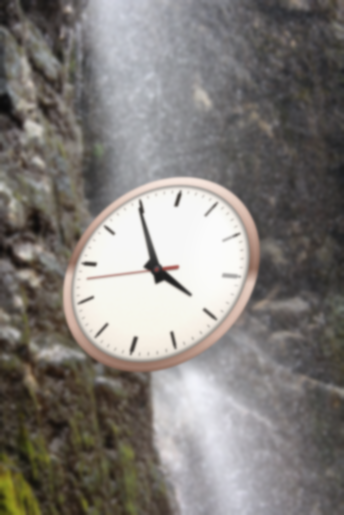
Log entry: 3,54,43
